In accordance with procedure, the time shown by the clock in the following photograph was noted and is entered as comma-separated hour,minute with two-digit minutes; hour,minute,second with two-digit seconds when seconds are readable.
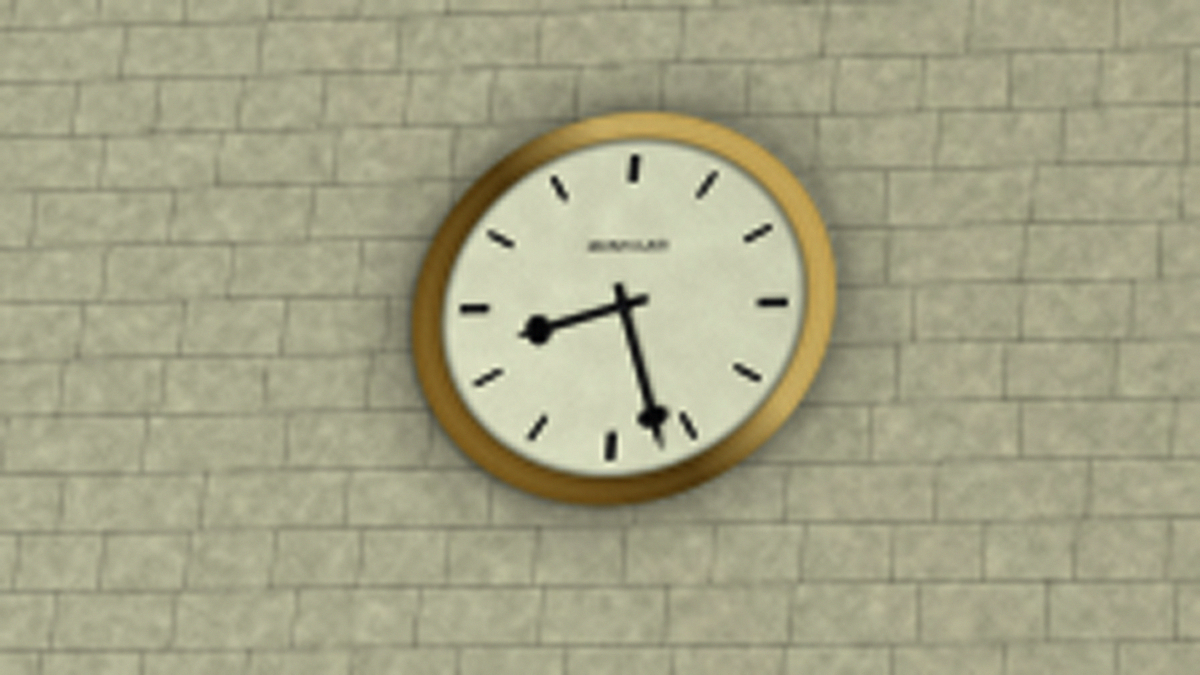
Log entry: 8,27
